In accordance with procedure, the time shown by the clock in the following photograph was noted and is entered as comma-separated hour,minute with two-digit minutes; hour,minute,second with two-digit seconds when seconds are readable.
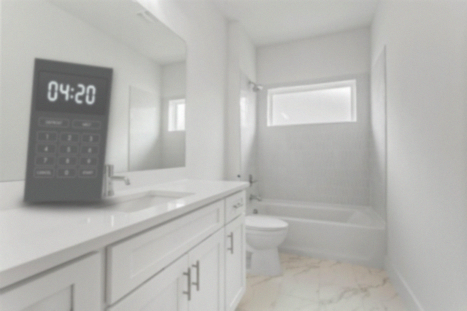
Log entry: 4,20
